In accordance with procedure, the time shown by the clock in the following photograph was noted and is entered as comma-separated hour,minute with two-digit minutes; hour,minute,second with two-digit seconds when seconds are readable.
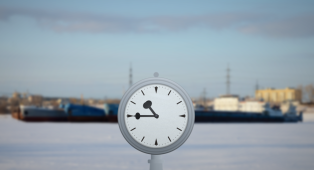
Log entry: 10,45
